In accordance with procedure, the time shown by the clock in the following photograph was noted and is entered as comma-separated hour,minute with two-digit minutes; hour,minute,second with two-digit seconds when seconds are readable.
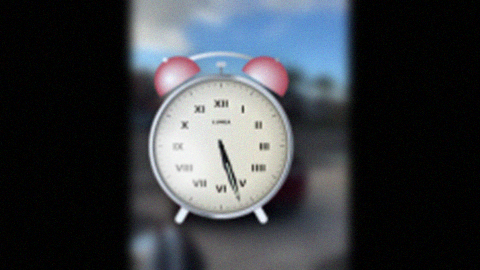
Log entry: 5,27
